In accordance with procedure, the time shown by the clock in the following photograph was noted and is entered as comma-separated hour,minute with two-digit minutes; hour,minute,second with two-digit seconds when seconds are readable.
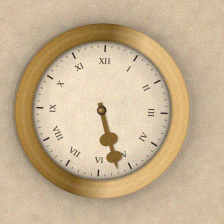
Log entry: 5,27
